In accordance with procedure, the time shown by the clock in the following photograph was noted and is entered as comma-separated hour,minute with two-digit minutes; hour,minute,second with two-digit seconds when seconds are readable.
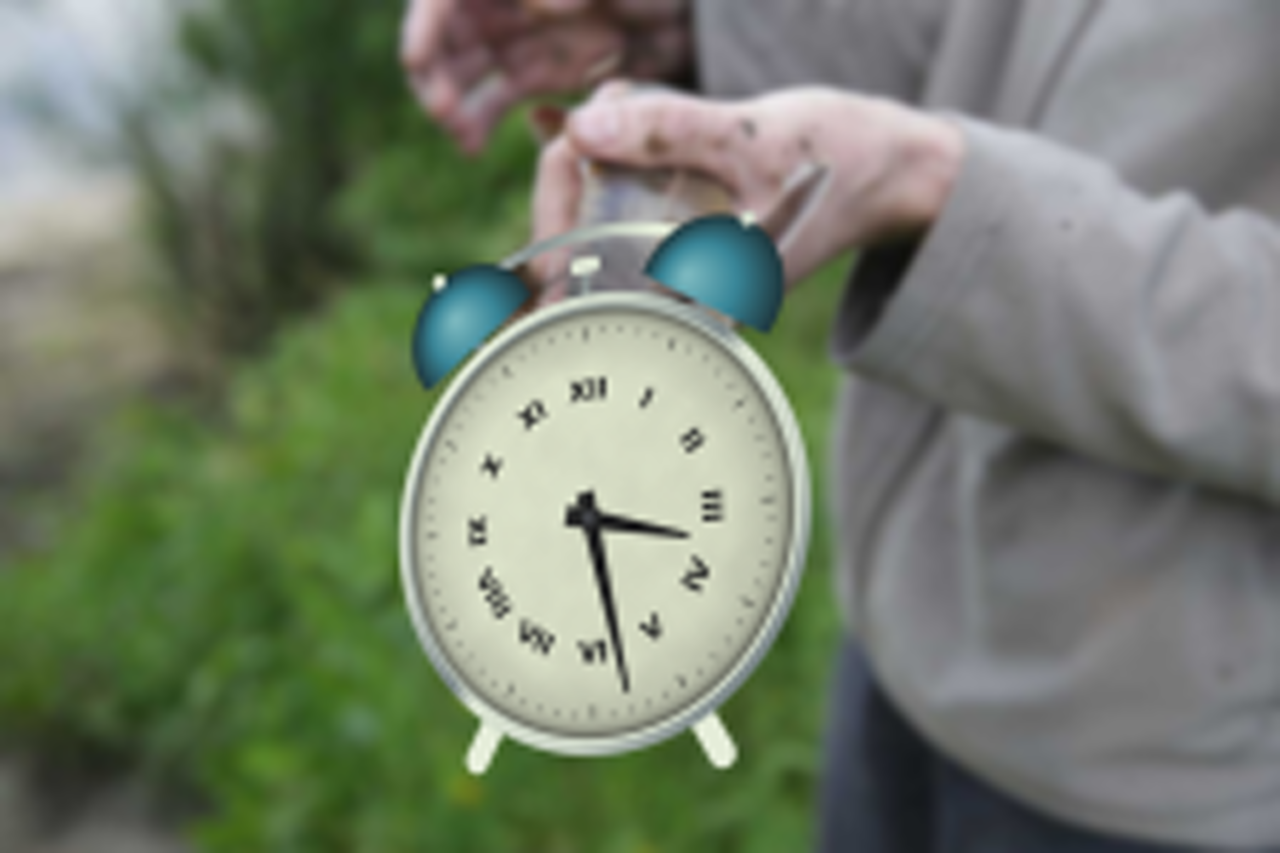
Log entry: 3,28
